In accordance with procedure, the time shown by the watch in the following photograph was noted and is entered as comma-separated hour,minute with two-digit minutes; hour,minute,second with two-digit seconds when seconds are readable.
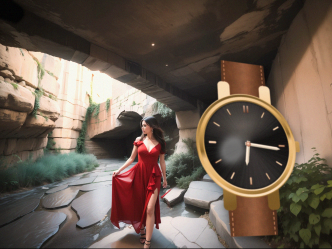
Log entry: 6,16
